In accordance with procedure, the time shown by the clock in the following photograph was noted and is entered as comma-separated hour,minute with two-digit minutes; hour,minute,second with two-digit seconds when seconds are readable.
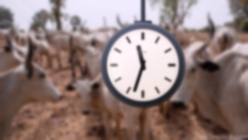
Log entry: 11,33
